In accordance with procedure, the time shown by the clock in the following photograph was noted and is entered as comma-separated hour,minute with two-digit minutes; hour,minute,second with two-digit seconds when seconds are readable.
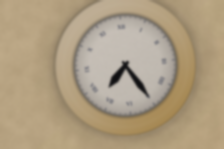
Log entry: 7,25
